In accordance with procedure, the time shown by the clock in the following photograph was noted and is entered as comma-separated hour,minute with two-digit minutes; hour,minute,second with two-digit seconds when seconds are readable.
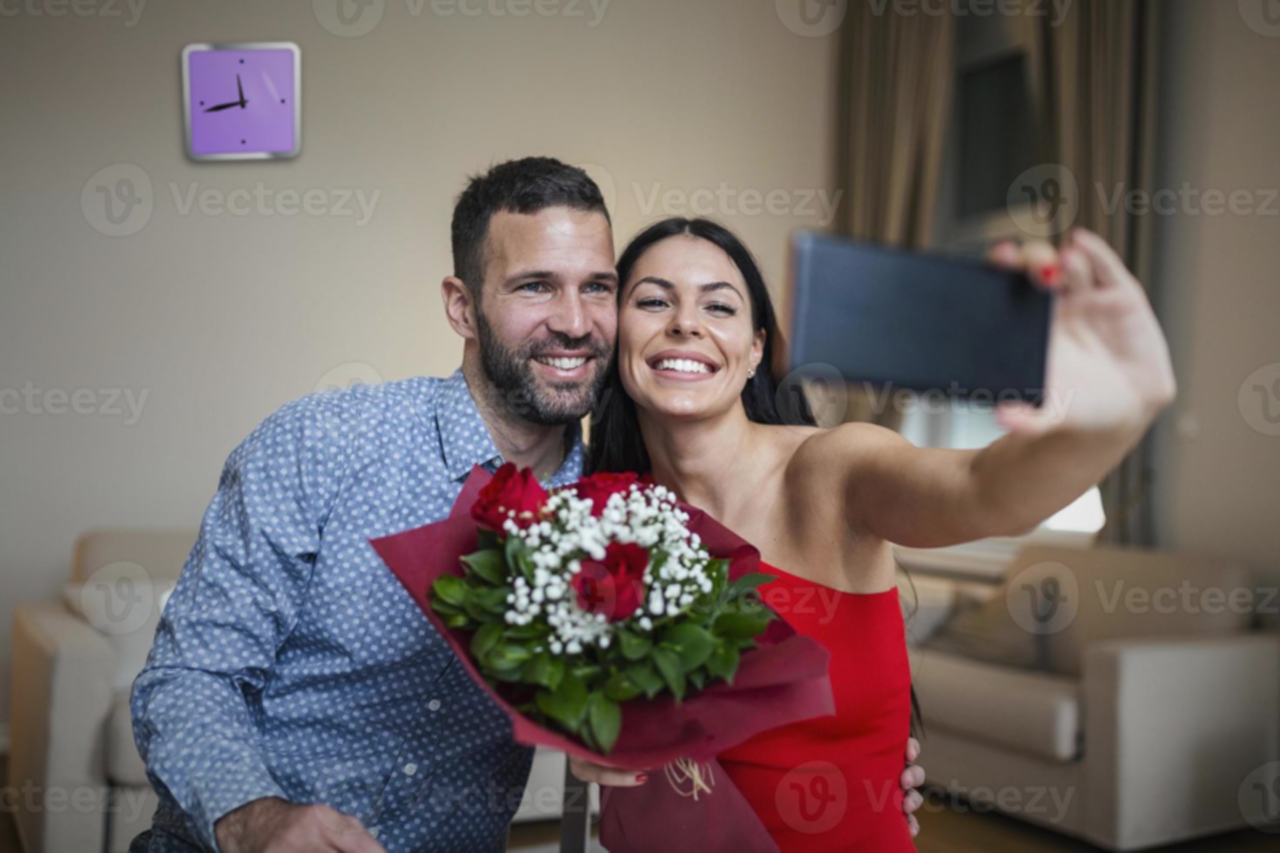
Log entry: 11,43
